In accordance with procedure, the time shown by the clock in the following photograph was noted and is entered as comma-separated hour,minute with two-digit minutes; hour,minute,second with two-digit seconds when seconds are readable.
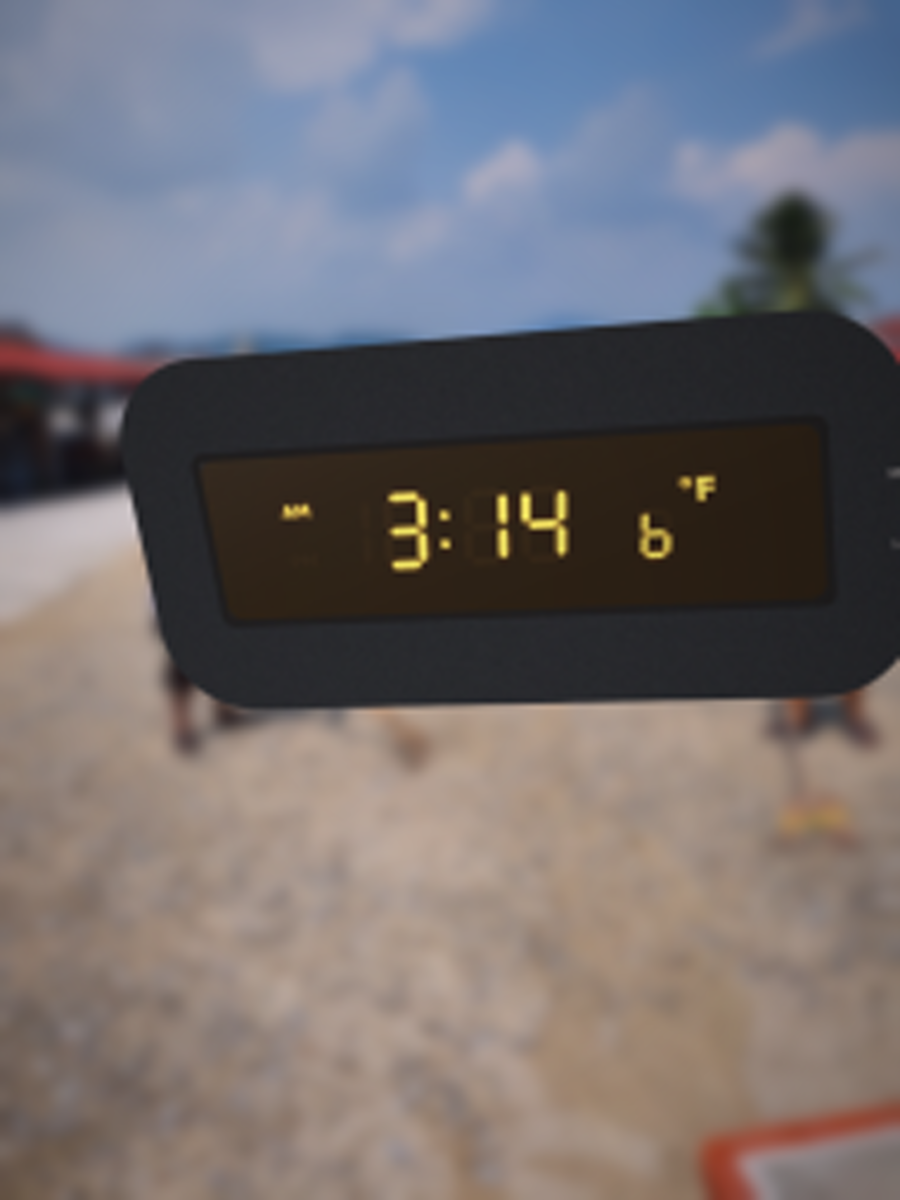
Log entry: 3,14
